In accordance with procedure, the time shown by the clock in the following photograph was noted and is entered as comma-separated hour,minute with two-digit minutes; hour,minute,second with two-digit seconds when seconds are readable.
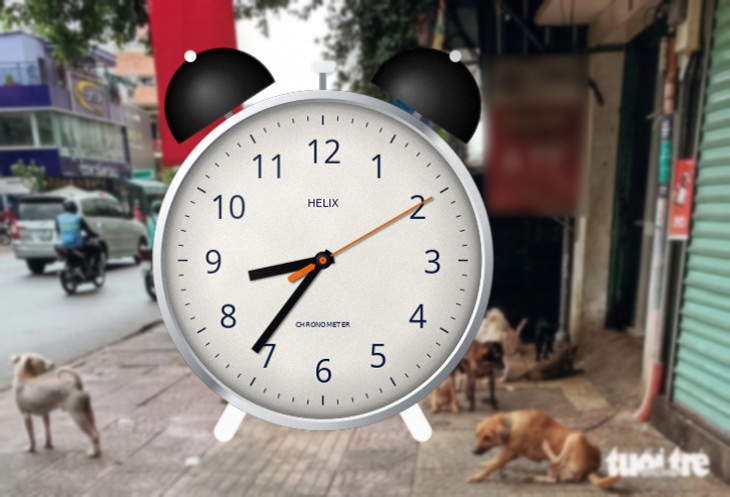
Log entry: 8,36,10
